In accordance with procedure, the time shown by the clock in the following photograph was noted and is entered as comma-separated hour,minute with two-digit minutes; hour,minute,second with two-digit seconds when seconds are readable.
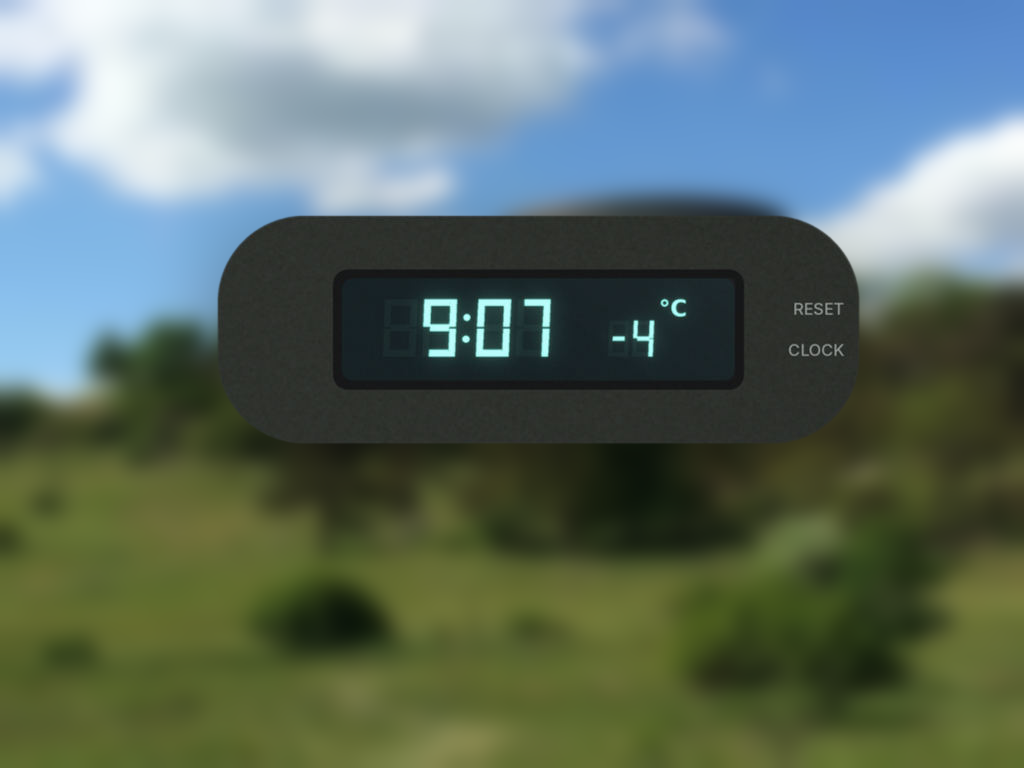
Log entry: 9,07
